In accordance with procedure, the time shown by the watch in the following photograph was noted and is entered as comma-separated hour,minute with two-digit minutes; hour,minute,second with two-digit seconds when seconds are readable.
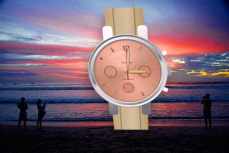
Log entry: 3,01
